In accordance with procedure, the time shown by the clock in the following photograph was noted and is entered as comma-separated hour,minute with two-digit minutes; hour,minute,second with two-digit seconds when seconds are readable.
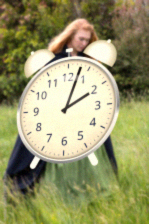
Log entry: 2,03
